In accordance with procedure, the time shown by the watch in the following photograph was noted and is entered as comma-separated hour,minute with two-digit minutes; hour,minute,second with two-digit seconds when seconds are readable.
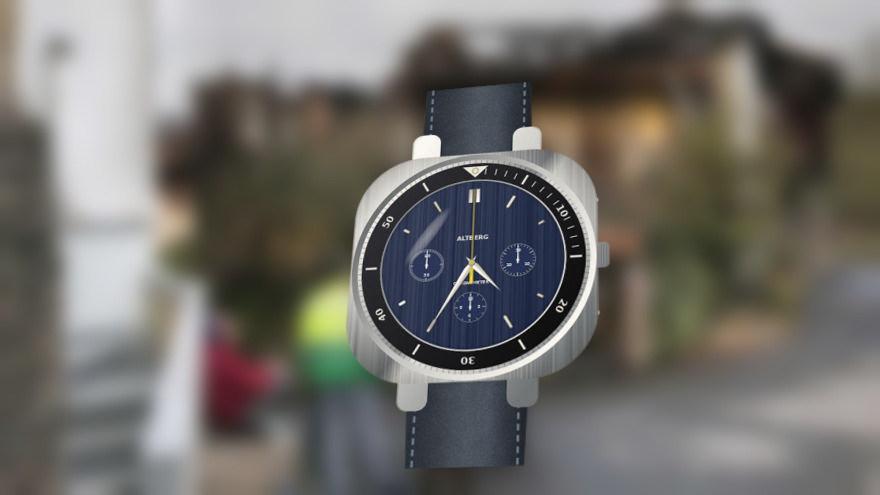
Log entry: 4,35
